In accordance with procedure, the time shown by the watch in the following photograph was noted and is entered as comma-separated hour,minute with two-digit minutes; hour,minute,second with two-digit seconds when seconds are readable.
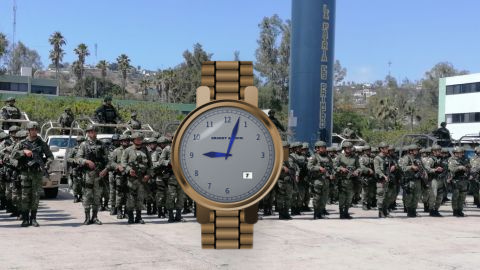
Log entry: 9,03
